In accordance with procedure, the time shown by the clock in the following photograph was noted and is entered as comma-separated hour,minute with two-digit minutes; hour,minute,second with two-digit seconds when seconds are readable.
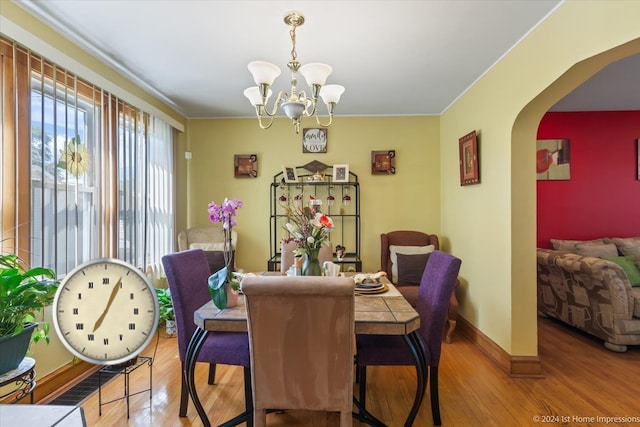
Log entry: 7,04
